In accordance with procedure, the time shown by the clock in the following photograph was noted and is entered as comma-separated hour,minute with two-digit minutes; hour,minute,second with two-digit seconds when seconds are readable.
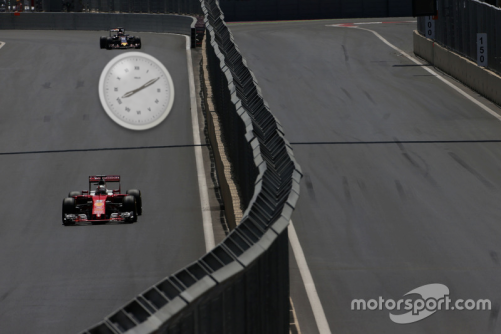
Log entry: 8,10
